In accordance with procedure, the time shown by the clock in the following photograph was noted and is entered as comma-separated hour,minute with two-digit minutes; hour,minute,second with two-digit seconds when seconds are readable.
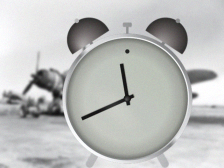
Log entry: 11,41
